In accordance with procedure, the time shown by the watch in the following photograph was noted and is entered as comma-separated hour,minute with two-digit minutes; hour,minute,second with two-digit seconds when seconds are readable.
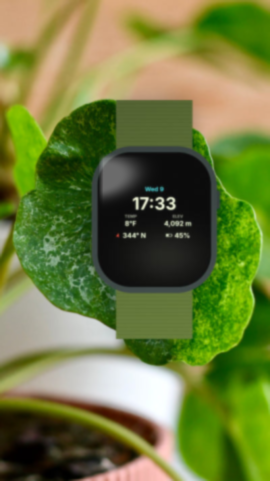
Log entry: 17,33
